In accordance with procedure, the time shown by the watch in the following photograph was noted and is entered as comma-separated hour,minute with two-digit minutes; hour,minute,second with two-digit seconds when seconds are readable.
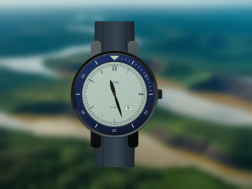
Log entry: 11,27
